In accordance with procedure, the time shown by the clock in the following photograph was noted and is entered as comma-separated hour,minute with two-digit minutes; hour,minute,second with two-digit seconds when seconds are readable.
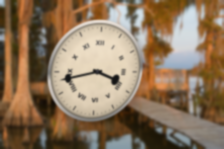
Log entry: 3,43
